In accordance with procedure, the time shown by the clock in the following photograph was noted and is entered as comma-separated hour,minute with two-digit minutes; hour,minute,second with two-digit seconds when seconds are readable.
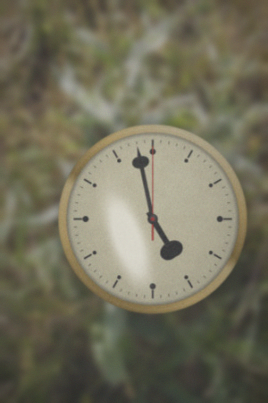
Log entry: 4,58,00
